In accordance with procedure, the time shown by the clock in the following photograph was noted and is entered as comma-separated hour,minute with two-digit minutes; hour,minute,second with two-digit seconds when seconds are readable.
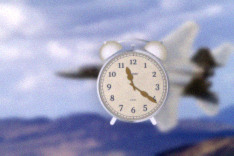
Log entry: 11,21
